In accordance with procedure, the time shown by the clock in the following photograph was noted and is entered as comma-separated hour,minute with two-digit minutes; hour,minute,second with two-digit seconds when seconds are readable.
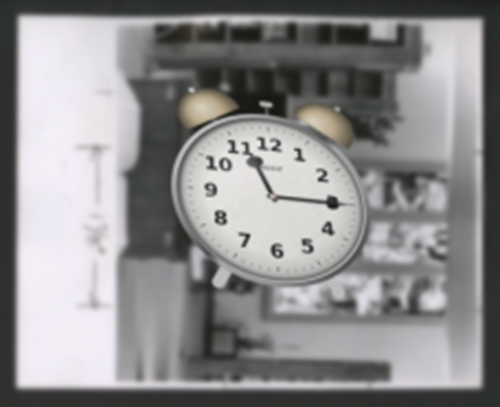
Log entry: 11,15
